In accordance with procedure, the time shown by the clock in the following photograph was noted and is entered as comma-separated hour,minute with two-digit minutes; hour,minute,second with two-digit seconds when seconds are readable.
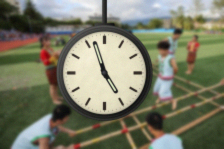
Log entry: 4,57
